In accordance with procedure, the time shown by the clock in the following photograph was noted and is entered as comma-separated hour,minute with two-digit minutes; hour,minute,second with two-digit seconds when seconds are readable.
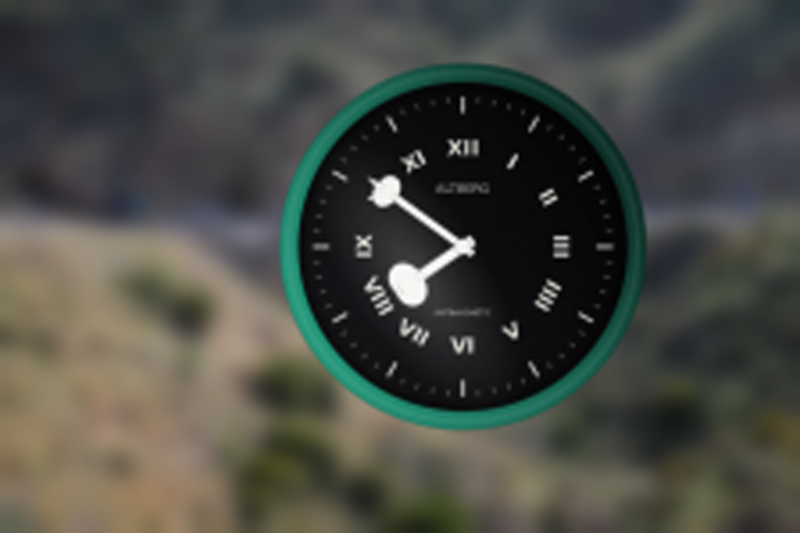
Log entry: 7,51
